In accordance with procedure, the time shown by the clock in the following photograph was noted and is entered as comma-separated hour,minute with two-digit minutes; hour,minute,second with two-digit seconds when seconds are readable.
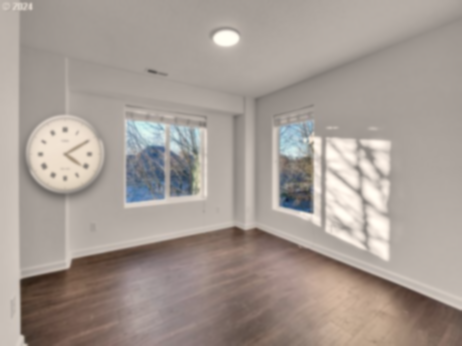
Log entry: 4,10
